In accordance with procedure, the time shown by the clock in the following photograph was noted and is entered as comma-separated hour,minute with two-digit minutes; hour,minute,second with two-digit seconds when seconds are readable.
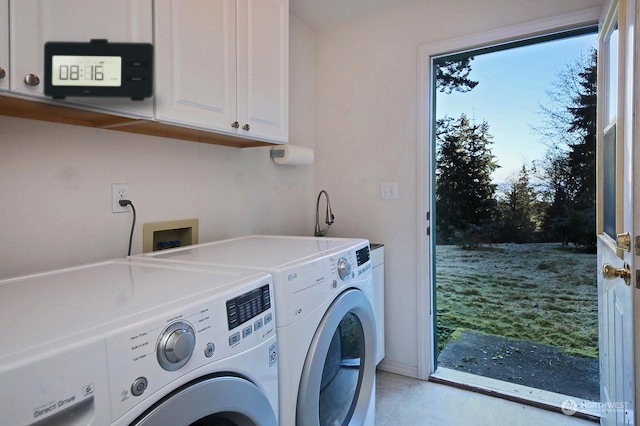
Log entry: 8,16
